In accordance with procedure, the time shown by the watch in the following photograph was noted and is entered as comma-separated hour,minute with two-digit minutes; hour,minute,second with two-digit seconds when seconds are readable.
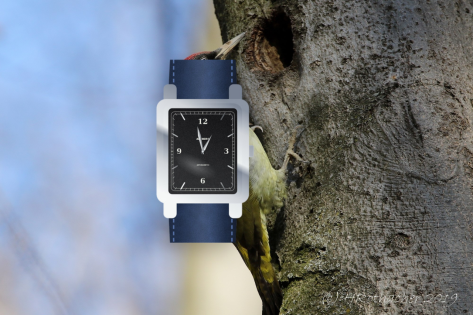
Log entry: 12,58
